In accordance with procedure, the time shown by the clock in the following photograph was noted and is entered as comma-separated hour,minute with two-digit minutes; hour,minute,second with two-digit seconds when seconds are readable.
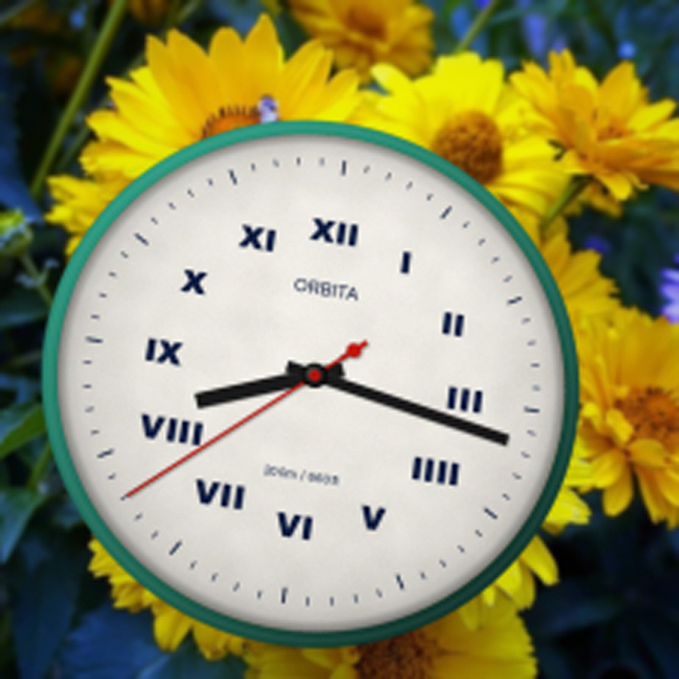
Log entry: 8,16,38
